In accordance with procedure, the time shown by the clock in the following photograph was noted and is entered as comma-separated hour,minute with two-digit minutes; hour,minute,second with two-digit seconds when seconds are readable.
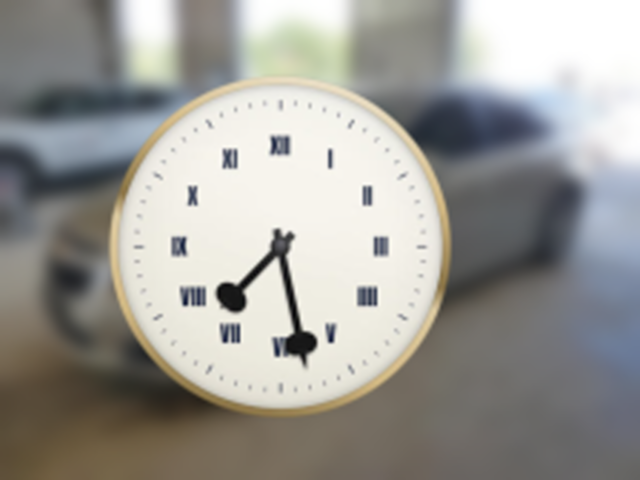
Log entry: 7,28
